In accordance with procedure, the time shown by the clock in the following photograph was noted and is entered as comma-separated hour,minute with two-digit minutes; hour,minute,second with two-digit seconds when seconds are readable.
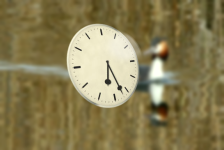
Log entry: 6,27
